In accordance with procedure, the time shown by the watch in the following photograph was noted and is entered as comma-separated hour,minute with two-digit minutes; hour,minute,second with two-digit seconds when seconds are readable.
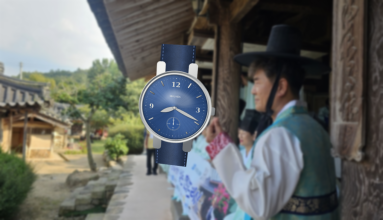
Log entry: 8,19
